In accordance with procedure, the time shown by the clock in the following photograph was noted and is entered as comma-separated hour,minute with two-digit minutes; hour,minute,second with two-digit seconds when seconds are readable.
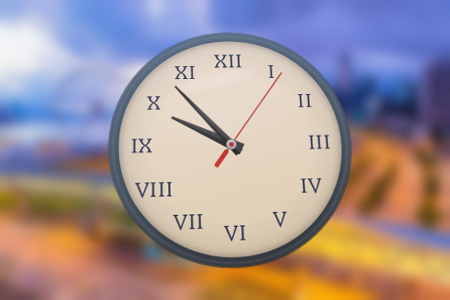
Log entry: 9,53,06
